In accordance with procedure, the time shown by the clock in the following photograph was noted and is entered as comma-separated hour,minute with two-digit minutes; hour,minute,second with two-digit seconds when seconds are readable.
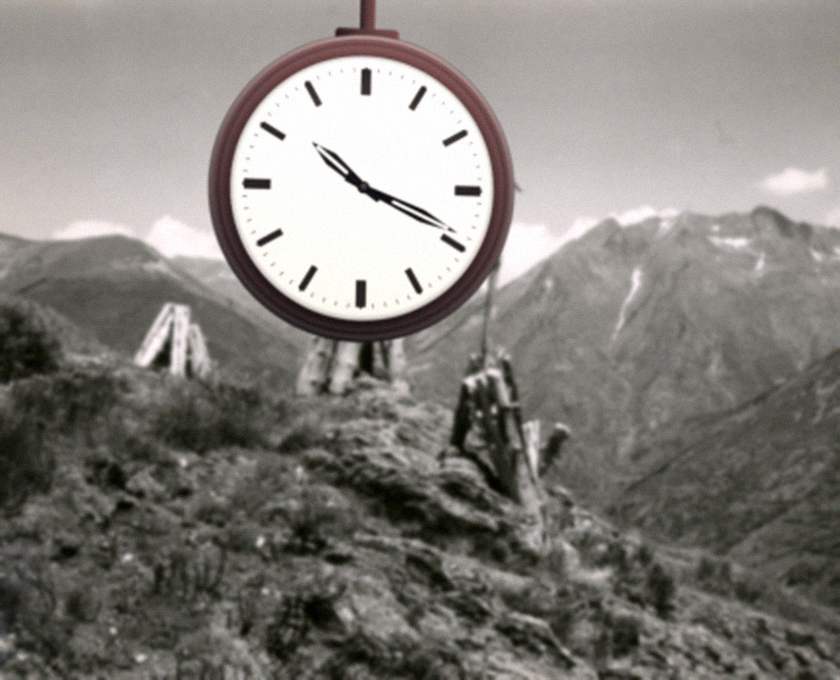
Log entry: 10,19
